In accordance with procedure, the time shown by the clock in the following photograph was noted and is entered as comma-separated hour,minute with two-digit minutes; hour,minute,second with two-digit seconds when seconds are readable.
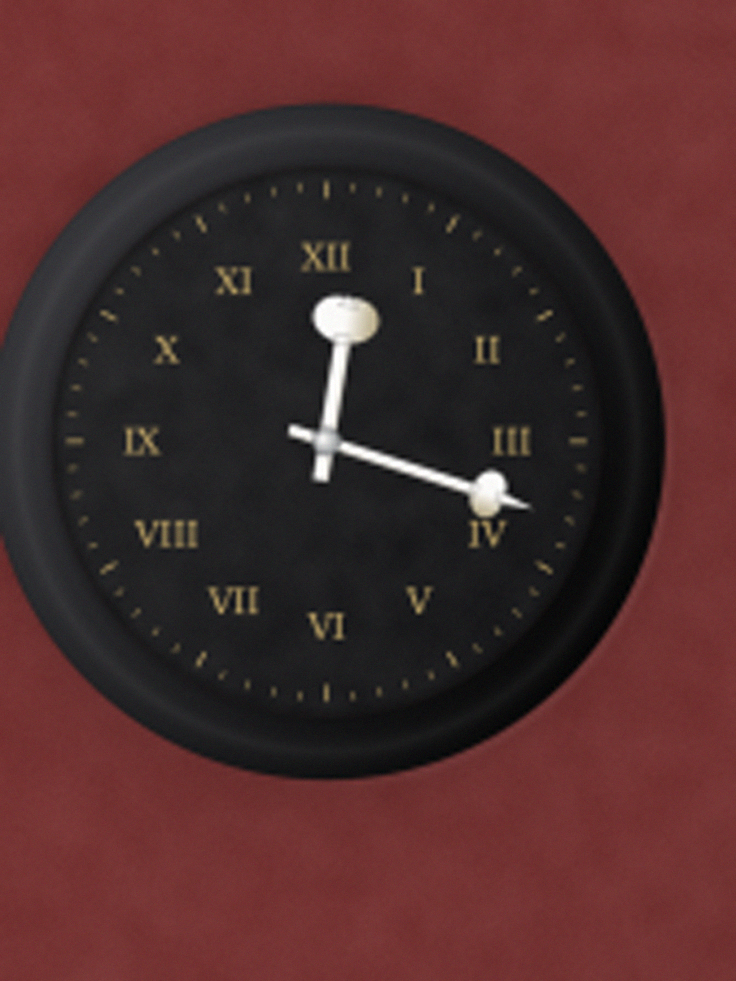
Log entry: 12,18
